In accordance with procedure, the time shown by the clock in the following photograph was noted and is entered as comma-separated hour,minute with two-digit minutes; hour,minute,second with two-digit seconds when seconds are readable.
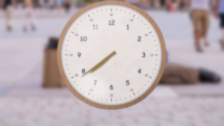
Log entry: 7,39
